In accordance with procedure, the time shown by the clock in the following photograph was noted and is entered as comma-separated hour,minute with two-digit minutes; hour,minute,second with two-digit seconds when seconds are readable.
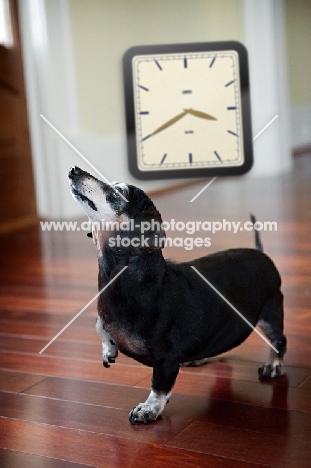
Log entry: 3,40
